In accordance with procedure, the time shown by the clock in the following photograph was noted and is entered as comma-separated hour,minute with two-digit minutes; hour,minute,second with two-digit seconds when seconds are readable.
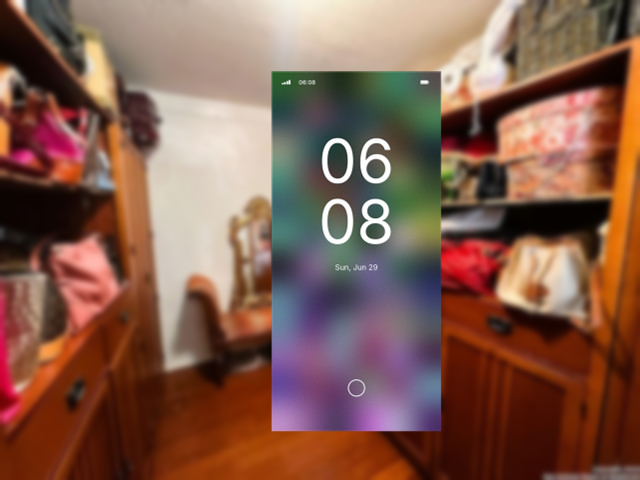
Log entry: 6,08
